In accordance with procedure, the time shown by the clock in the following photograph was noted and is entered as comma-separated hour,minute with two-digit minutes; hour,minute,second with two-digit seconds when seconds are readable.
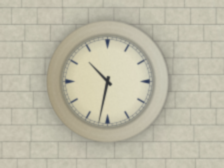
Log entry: 10,32
